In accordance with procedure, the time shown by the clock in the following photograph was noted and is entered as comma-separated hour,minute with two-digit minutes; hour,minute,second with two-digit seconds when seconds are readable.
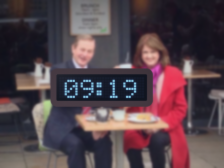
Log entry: 9,19
